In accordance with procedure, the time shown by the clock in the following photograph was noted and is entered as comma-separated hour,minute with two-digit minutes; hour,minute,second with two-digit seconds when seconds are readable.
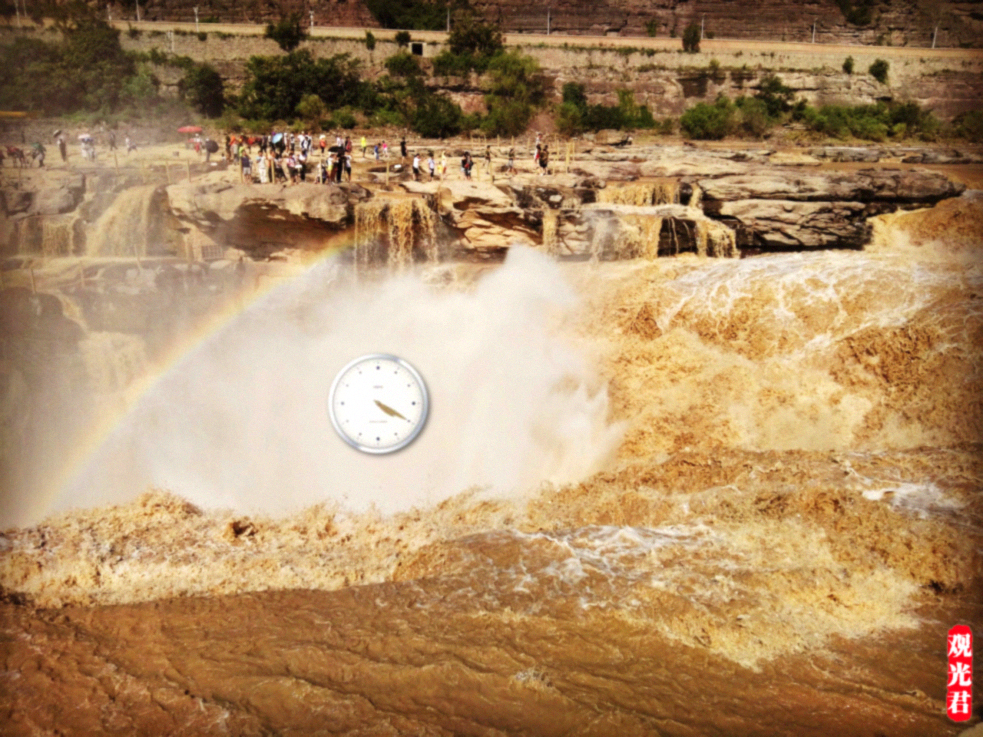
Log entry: 4,20
